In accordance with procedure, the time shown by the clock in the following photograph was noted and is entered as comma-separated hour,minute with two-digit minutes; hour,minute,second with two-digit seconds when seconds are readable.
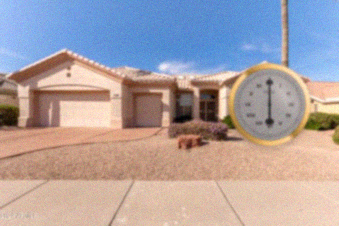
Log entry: 6,00
